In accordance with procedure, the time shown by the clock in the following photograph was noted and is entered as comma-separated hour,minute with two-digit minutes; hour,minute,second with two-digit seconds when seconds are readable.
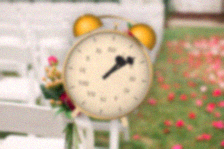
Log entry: 1,08
